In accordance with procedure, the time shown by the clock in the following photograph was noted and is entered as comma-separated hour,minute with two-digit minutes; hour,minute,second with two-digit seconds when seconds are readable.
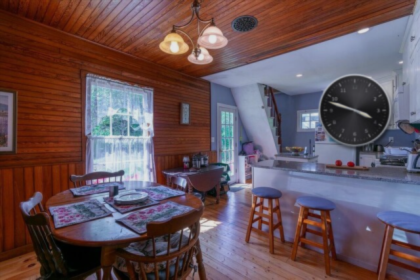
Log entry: 3,48
